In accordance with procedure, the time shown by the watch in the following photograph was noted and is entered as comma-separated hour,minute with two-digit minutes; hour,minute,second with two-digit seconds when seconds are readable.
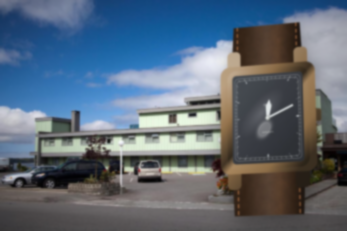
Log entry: 12,11
